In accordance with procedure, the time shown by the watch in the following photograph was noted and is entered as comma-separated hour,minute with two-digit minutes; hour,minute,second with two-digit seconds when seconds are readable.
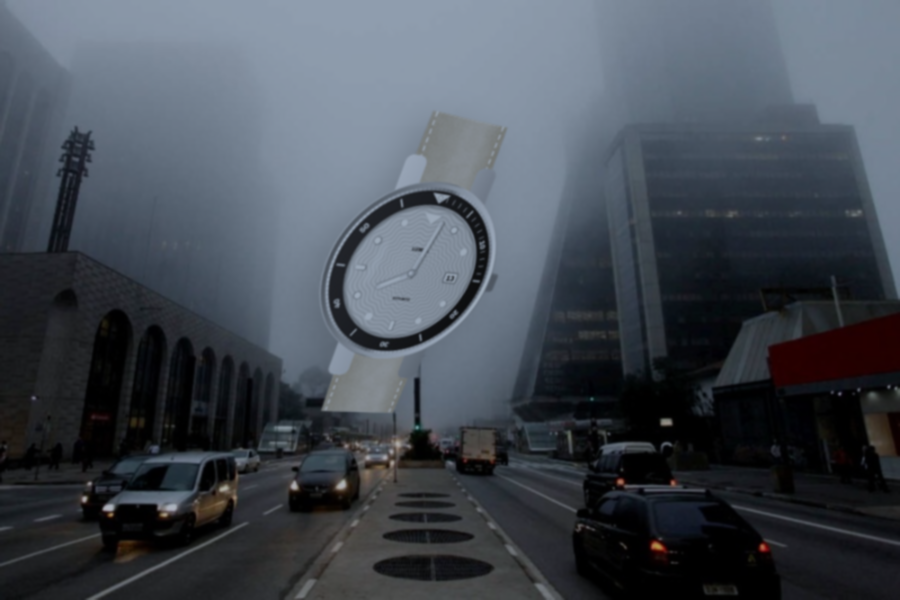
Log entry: 8,02
